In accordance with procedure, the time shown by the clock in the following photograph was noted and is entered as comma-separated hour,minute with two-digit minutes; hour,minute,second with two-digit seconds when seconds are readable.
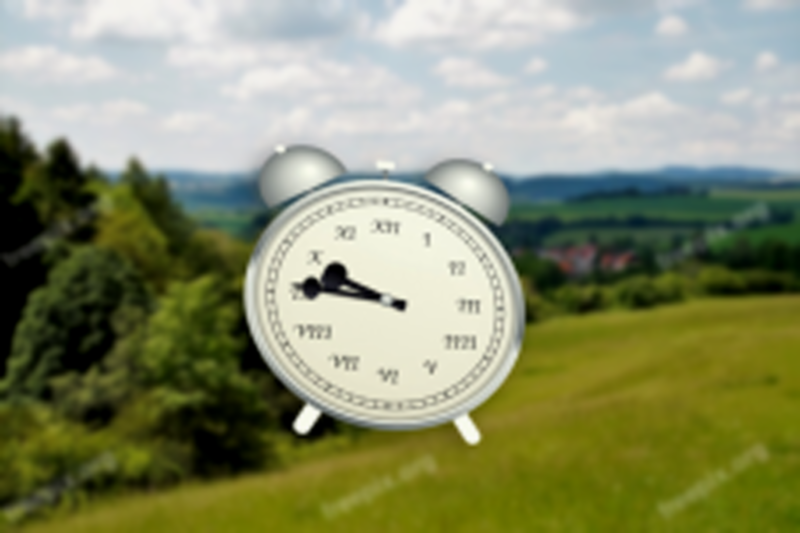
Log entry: 9,46
